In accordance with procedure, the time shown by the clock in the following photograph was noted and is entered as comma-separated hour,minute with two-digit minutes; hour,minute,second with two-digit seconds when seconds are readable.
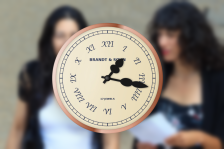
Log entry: 1,17
